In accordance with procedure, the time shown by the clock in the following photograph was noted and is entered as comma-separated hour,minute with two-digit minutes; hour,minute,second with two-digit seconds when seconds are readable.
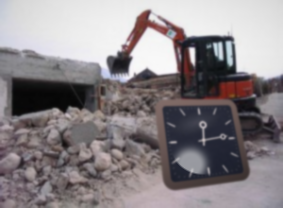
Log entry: 12,14
